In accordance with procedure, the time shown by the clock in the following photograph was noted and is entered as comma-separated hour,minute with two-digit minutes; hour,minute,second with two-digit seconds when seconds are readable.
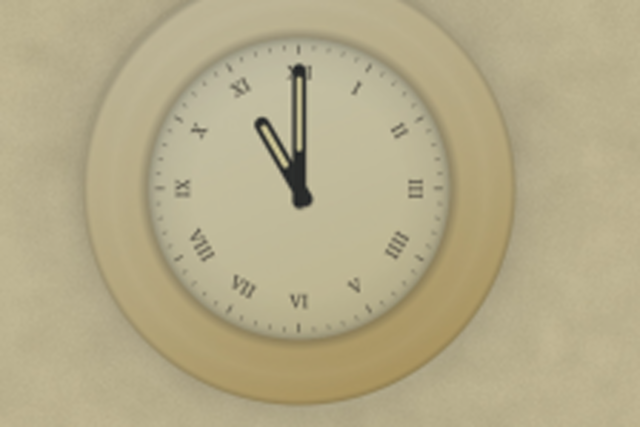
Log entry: 11,00
